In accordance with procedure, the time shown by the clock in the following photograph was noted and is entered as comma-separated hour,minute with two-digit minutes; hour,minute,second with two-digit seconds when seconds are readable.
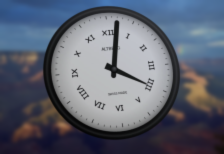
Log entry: 4,02
